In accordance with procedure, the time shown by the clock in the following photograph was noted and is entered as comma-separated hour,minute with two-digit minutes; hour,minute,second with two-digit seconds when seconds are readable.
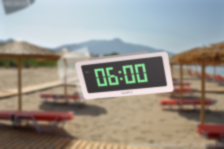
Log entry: 6,00
